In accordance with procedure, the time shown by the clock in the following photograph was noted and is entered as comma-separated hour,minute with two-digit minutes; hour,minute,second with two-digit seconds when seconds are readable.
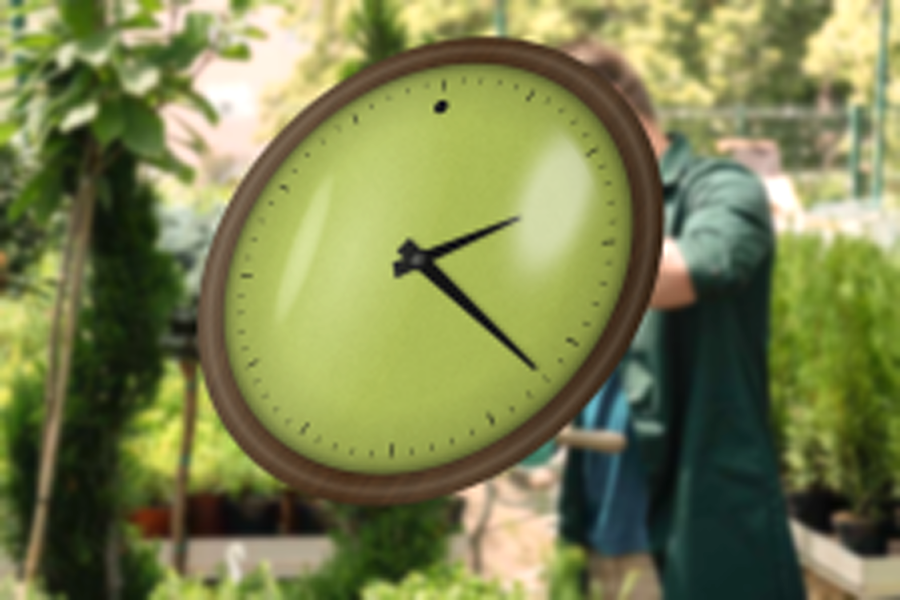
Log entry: 2,22
